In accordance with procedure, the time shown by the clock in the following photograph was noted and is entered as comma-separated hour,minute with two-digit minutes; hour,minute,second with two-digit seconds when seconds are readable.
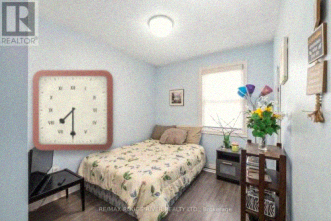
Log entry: 7,30
